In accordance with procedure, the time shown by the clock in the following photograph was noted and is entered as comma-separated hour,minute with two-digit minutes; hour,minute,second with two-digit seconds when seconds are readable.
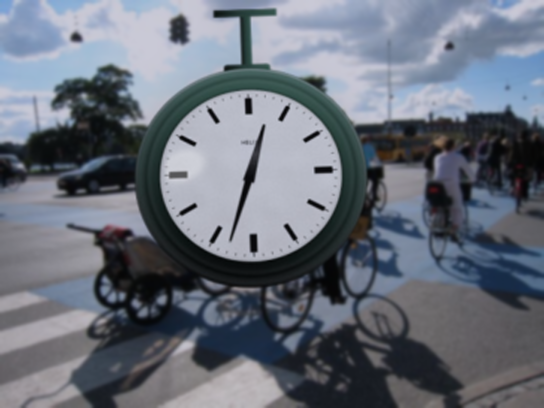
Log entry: 12,33
